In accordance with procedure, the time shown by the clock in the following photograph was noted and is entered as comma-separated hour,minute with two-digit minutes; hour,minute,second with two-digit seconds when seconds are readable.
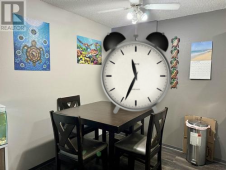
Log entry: 11,34
